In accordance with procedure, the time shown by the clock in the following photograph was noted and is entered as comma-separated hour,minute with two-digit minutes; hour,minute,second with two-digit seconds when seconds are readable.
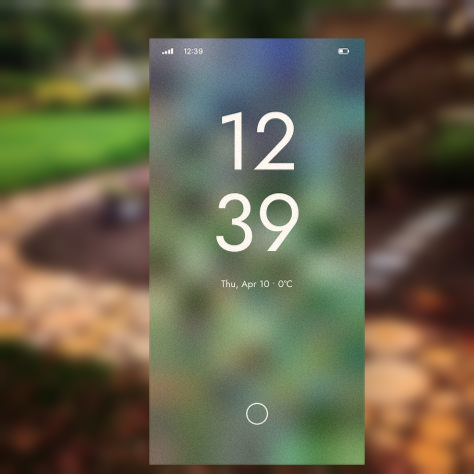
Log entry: 12,39
